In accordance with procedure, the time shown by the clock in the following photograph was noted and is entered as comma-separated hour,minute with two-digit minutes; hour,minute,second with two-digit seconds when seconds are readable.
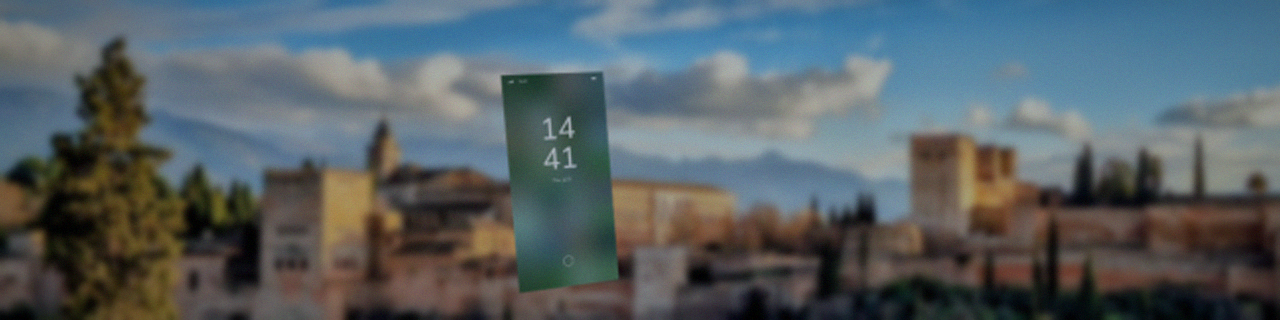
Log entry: 14,41
